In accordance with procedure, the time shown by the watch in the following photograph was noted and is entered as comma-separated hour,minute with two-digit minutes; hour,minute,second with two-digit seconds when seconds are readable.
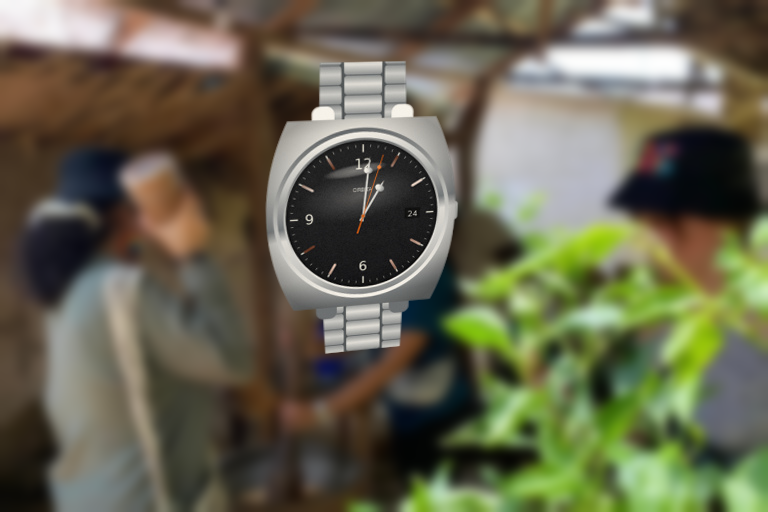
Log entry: 1,01,03
